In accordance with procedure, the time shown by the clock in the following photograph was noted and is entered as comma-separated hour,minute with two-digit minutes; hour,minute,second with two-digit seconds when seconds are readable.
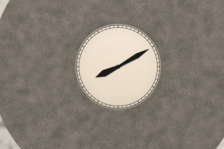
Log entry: 8,10
